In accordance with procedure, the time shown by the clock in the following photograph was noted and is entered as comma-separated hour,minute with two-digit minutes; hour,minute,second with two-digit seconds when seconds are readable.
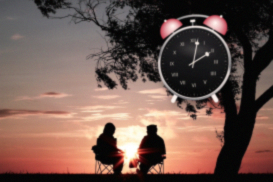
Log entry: 2,02
